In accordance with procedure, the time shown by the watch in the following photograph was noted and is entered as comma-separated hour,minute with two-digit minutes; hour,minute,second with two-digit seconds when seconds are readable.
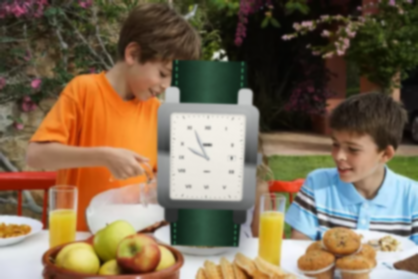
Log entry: 9,56
